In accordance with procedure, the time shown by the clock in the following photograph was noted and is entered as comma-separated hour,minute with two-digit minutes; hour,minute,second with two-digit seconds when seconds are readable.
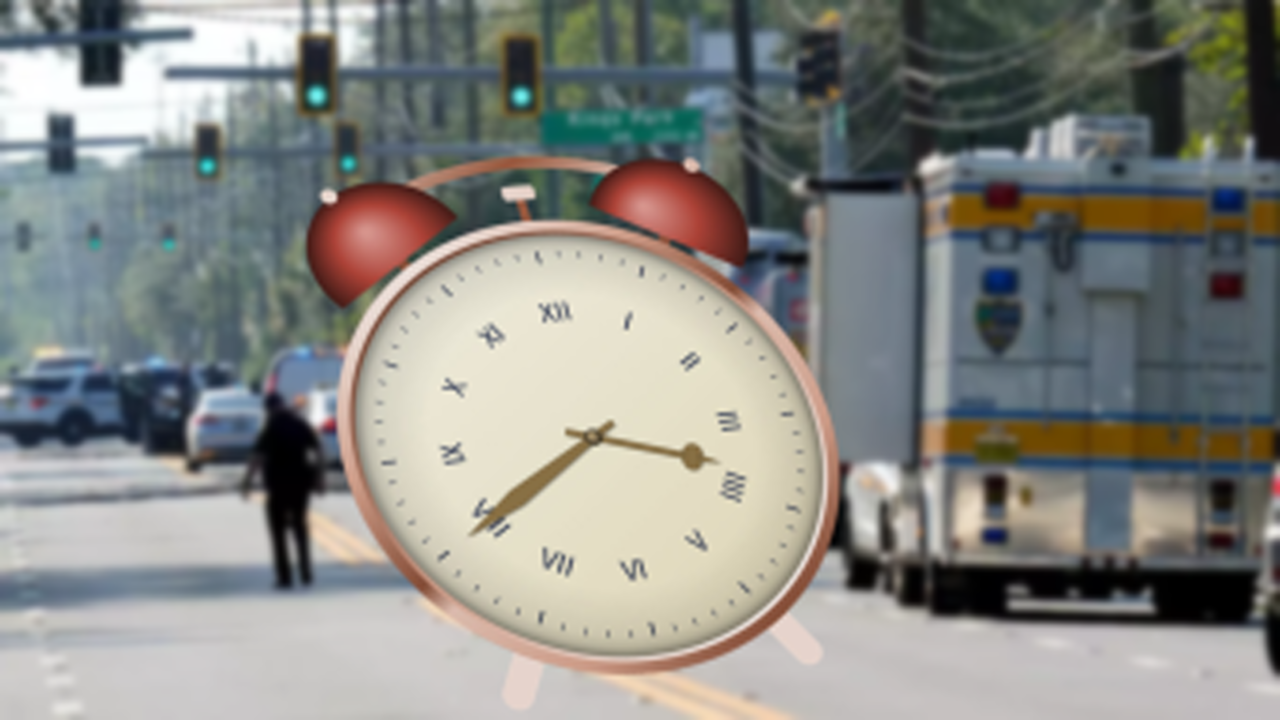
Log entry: 3,40
